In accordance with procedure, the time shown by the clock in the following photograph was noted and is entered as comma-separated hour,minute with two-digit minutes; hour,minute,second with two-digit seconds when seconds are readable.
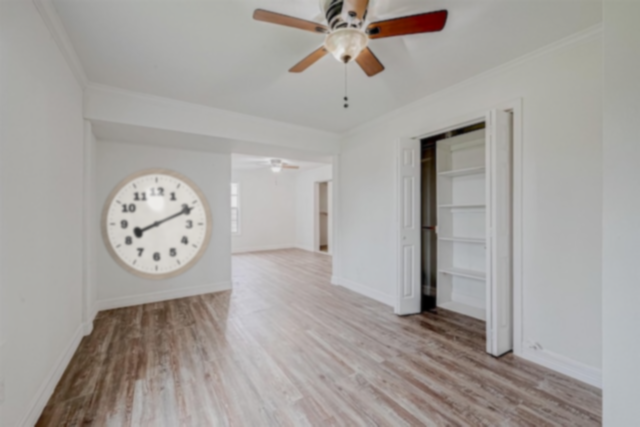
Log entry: 8,11
